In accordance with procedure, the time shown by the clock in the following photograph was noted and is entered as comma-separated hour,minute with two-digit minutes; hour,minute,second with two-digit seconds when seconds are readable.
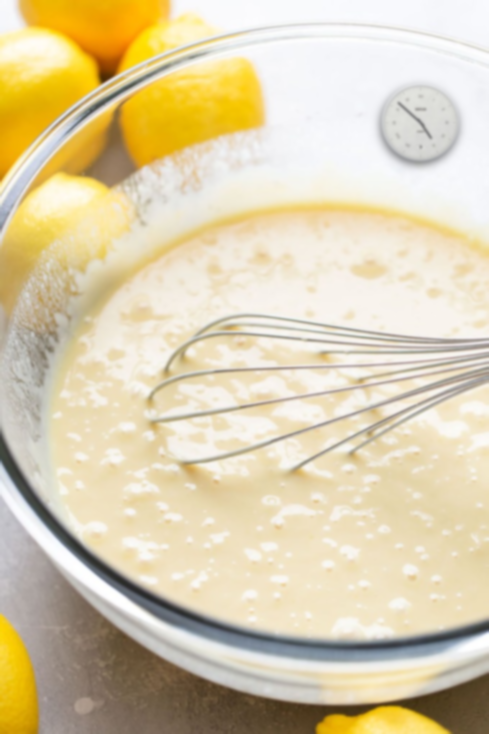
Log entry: 4,52
